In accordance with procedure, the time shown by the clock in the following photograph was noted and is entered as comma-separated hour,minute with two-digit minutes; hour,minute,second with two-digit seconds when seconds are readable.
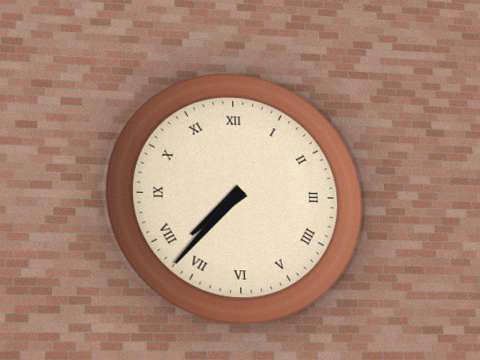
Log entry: 7,37
